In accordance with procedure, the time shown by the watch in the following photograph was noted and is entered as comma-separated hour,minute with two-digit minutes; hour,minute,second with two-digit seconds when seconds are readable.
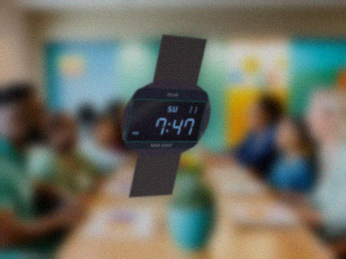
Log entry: 7,47
